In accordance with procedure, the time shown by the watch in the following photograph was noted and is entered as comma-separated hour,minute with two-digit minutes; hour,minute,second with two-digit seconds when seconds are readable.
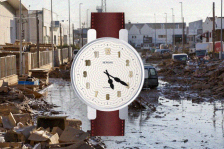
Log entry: 5,20
